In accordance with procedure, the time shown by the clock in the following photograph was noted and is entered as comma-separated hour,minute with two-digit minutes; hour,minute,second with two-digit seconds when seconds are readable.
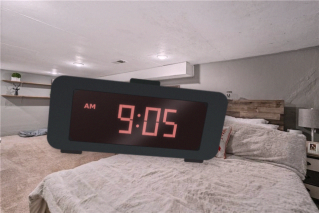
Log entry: 9,05
